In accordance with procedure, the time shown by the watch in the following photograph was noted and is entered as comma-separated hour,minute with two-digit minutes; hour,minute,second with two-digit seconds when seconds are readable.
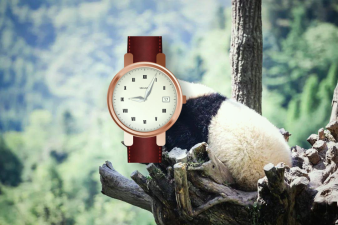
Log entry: 9,04
